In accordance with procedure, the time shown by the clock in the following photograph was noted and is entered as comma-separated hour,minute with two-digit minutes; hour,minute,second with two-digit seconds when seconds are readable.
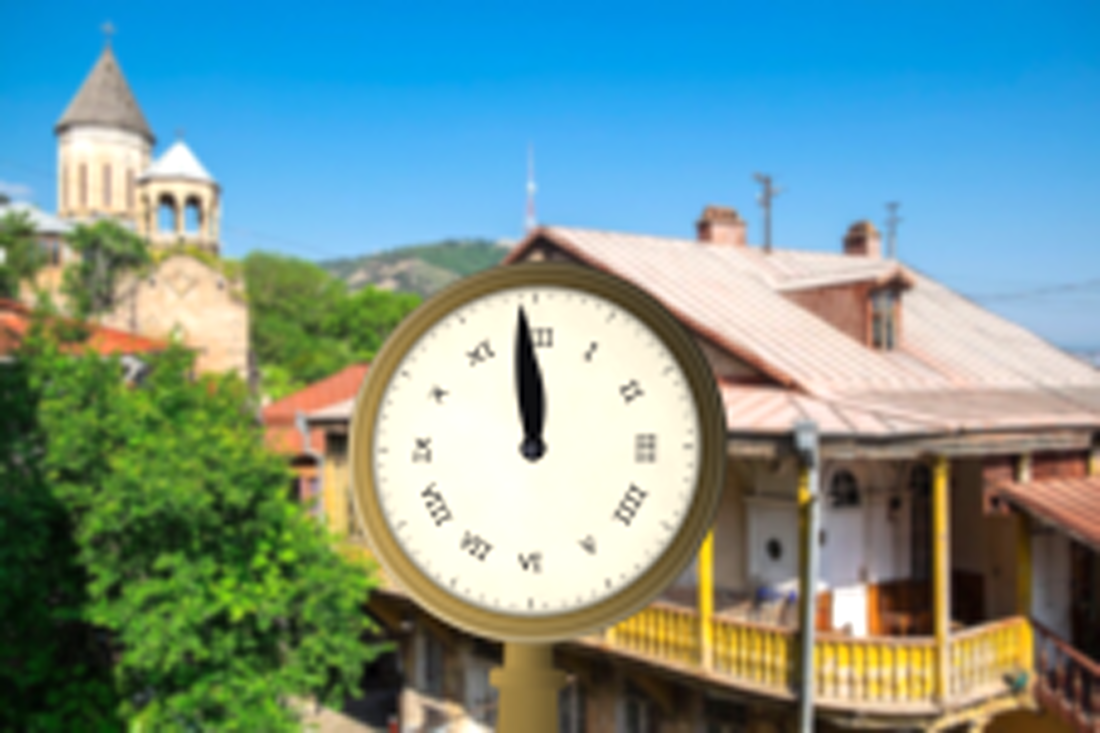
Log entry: 11,59
